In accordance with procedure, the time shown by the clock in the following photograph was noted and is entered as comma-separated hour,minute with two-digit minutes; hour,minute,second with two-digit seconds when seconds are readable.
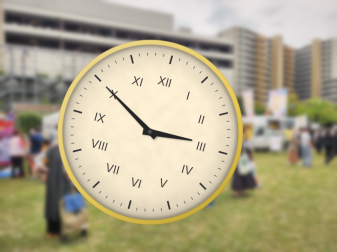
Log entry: 2,50
